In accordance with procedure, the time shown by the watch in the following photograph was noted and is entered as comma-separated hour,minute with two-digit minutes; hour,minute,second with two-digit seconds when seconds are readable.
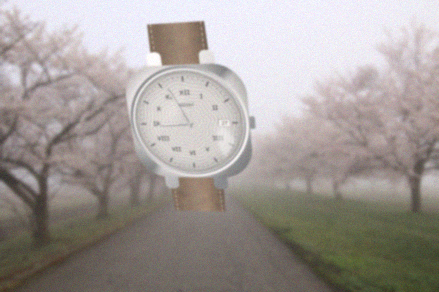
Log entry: 8,56
